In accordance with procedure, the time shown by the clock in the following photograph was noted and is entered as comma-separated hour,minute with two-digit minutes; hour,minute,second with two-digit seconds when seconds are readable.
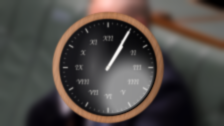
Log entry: 1,05
